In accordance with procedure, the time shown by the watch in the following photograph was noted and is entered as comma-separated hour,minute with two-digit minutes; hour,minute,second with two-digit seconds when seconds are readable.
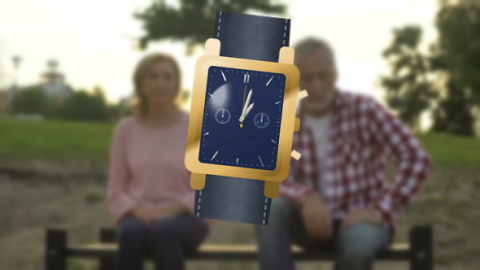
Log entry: 1,02
